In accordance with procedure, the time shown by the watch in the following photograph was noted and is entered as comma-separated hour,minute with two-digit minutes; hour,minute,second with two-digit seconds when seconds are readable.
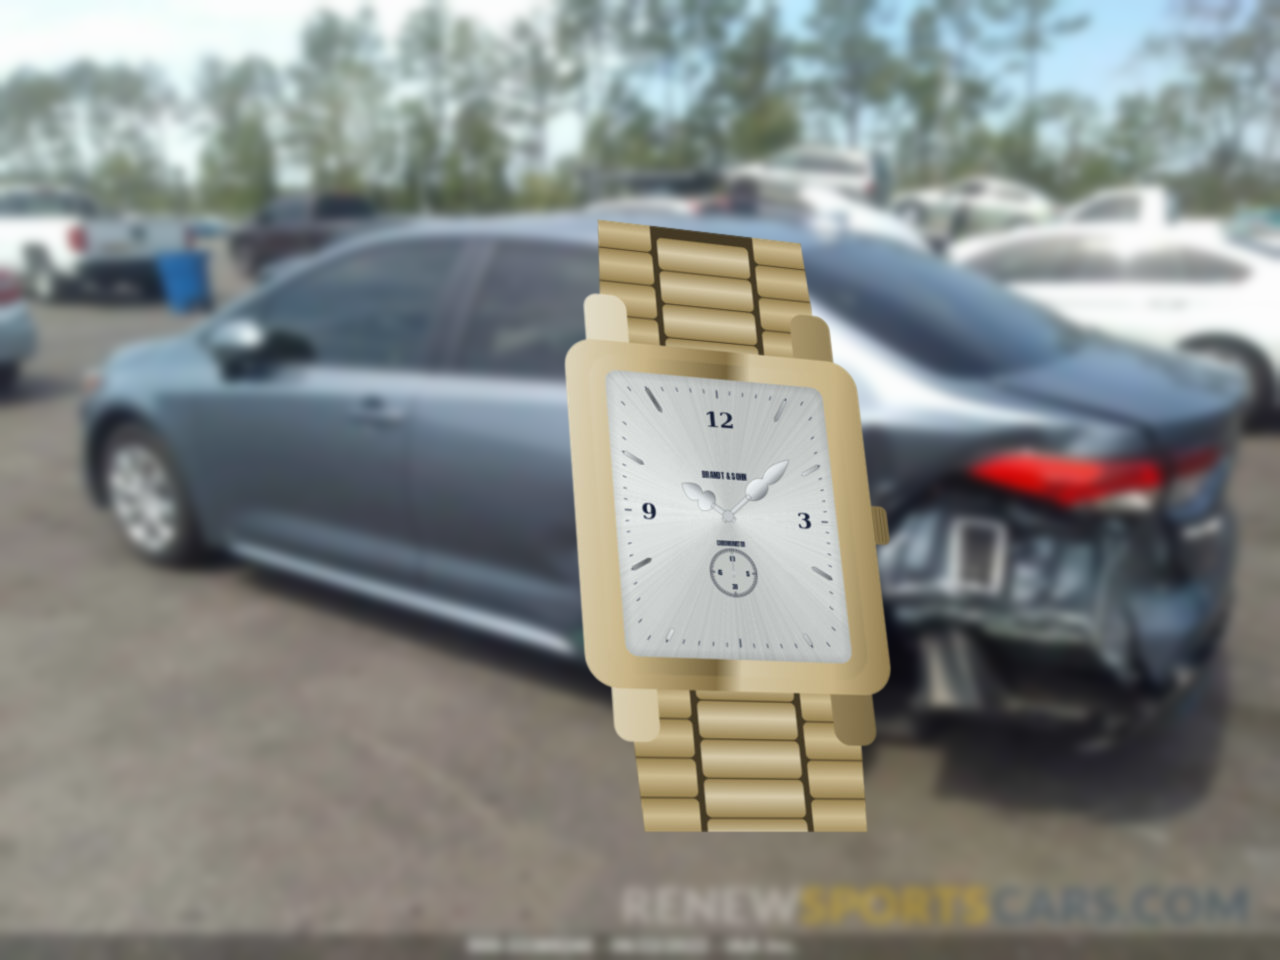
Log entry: 10,08
